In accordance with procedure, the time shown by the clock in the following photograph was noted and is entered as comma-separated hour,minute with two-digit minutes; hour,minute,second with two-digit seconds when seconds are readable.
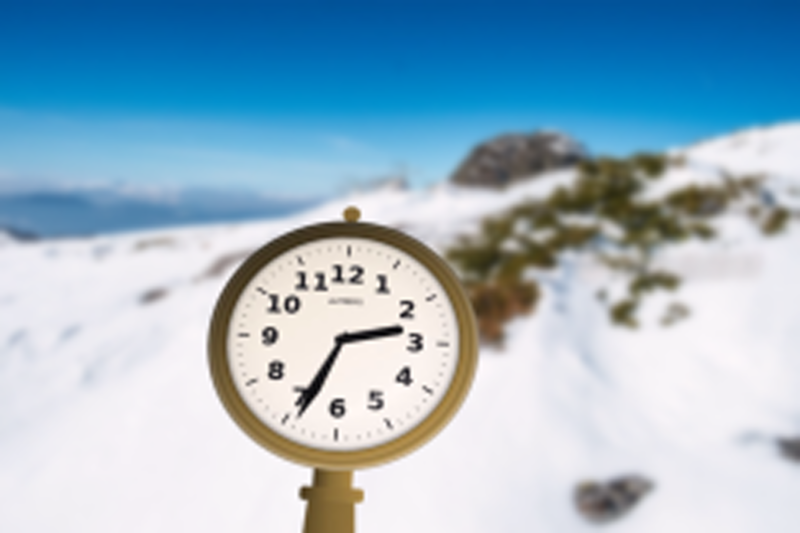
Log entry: 2,34
